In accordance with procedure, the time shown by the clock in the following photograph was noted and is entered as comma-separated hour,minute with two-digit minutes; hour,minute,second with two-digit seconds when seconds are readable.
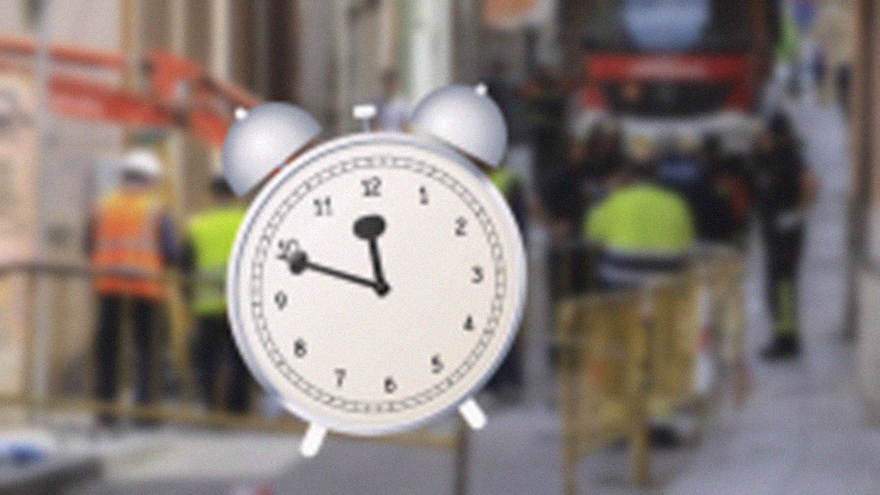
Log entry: 11,49
